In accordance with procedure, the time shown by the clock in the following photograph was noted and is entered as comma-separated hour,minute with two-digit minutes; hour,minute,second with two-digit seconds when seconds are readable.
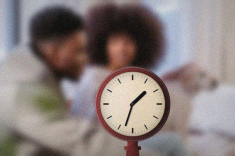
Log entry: 1,33
